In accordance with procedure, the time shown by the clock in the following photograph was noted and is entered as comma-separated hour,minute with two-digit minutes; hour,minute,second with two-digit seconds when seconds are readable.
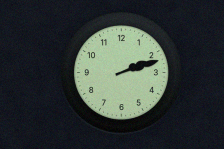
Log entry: 2,12
